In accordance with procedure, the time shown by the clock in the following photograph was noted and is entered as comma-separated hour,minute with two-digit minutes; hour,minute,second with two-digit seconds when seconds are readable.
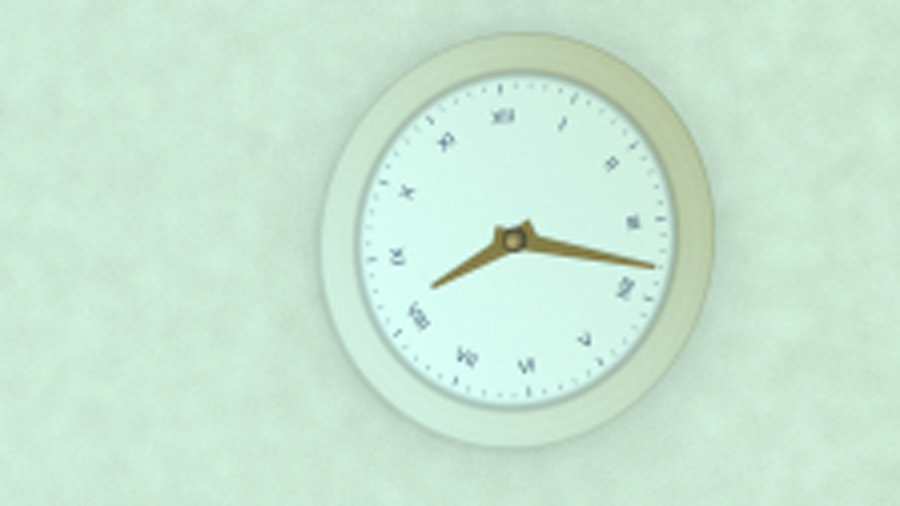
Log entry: 8,18
